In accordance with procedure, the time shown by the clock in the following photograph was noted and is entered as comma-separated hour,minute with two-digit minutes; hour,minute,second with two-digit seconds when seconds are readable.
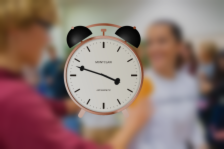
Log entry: 3,48
